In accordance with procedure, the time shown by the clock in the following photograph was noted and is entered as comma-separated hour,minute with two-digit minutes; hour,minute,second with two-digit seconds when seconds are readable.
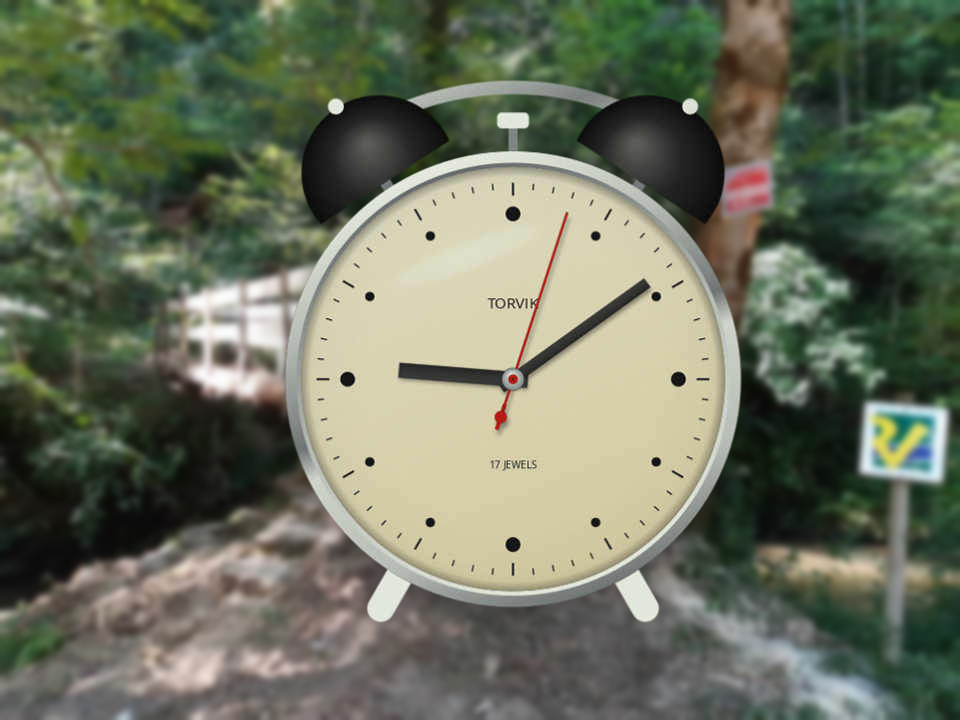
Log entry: 9,09,03
